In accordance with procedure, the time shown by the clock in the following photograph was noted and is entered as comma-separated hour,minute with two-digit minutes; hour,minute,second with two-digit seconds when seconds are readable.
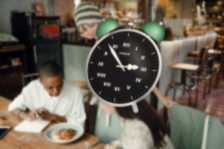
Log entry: 2,53
